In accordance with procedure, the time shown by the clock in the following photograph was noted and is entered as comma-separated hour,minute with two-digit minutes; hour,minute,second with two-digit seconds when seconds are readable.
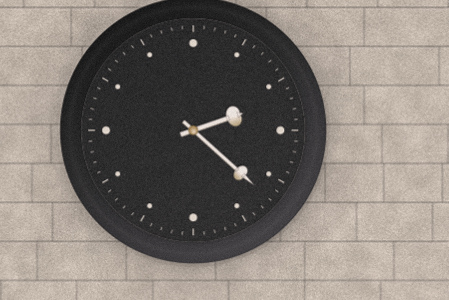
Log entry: 2,22
